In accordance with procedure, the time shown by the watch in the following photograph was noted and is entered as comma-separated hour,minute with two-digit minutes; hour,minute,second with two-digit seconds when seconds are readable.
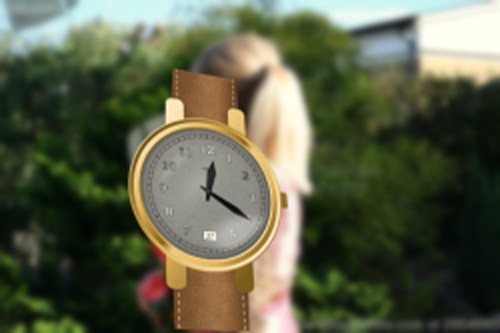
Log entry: 12,20
